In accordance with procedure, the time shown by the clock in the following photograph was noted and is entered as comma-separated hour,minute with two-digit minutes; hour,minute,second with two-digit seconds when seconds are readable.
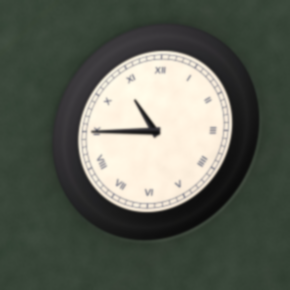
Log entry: 10,45
